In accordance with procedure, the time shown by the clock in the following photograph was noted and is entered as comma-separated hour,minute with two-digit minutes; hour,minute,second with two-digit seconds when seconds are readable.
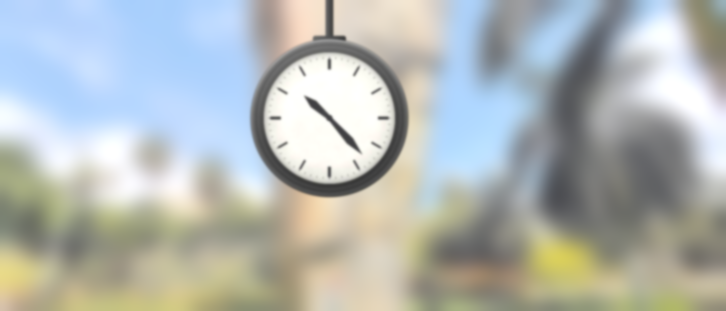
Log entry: 10,23
